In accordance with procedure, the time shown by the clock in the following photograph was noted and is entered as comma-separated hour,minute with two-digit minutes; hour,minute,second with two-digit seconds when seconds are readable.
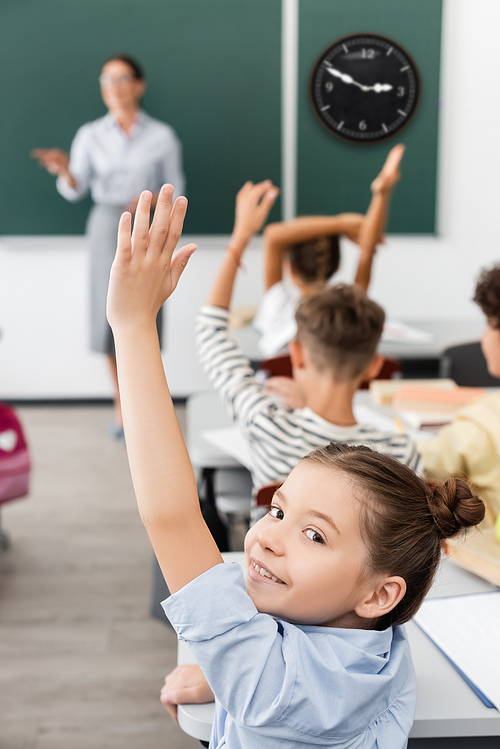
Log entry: 2,49
